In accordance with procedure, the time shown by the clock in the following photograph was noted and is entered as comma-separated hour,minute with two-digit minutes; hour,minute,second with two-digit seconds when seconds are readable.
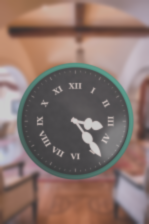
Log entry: 3,24
